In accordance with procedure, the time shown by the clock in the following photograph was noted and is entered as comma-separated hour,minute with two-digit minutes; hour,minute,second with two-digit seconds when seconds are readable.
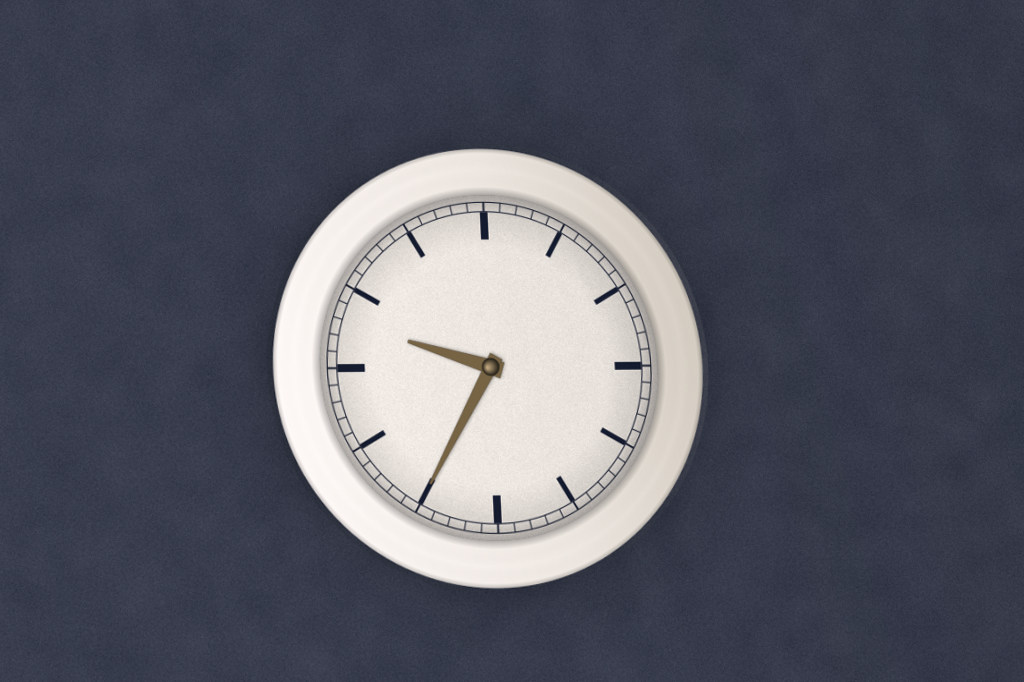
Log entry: 9,35
